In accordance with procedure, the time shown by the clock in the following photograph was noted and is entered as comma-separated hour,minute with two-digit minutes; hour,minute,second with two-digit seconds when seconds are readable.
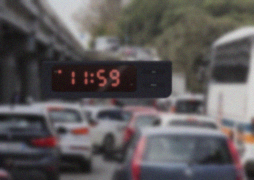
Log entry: 11,59
